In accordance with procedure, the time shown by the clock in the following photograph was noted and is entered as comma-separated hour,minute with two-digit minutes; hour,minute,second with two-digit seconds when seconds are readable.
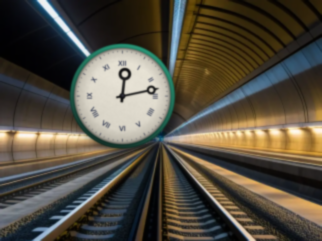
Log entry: 12,13
